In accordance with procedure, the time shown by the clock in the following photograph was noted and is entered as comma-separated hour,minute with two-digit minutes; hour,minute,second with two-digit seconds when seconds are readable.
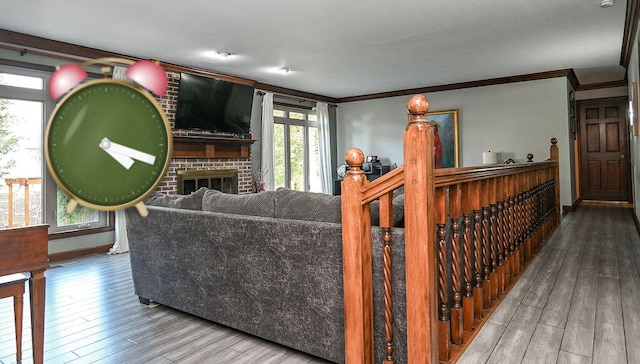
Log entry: 4,18
